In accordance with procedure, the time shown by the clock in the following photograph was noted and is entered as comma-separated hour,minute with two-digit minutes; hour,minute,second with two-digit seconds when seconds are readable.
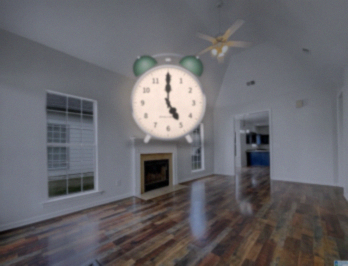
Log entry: 5,00
